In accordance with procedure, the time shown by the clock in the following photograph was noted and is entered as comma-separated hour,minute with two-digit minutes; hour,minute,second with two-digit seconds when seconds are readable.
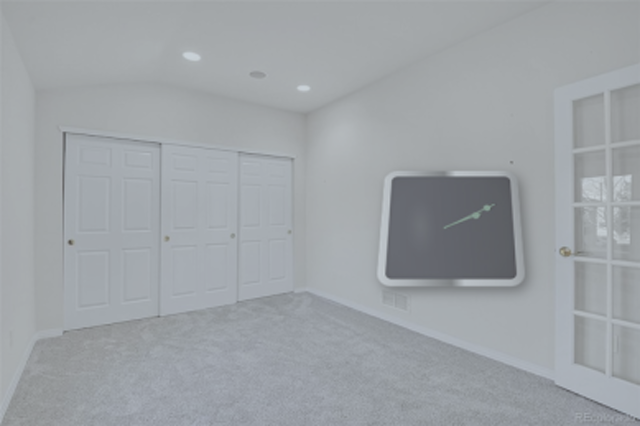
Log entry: 2,10
